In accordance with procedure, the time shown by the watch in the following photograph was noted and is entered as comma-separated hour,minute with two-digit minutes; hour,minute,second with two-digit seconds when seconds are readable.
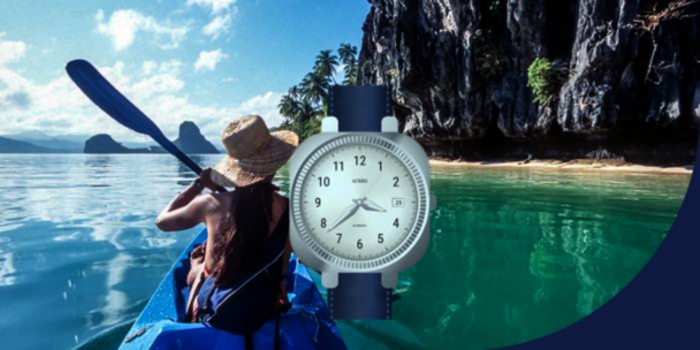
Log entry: 3,38
